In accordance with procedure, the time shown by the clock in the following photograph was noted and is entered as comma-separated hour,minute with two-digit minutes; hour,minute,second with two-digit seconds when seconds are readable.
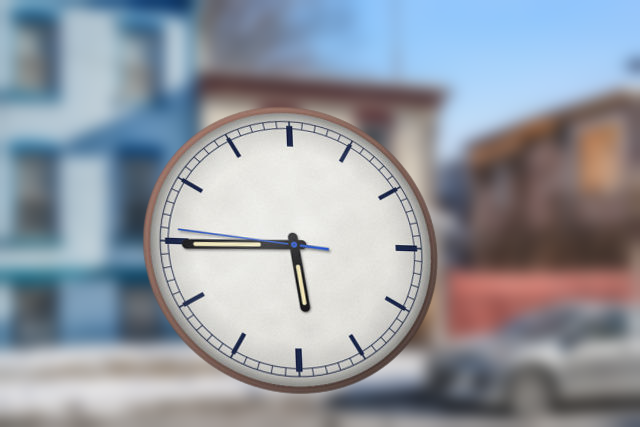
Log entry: 5,44,46
